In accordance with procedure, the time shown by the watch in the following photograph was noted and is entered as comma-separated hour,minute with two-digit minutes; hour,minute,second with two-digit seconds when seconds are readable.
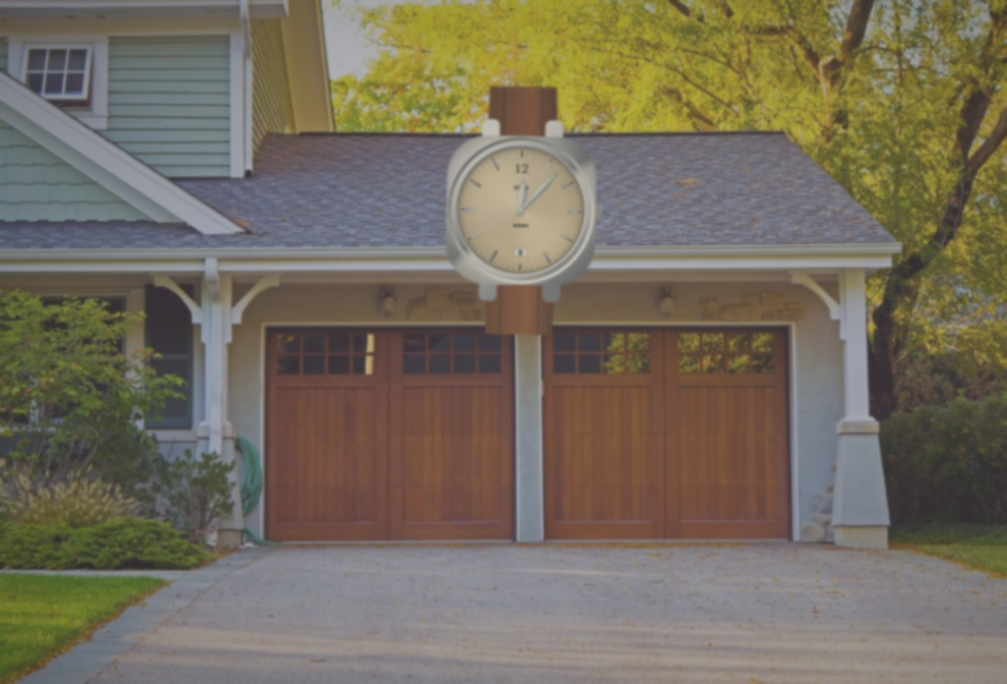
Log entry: 12,07
